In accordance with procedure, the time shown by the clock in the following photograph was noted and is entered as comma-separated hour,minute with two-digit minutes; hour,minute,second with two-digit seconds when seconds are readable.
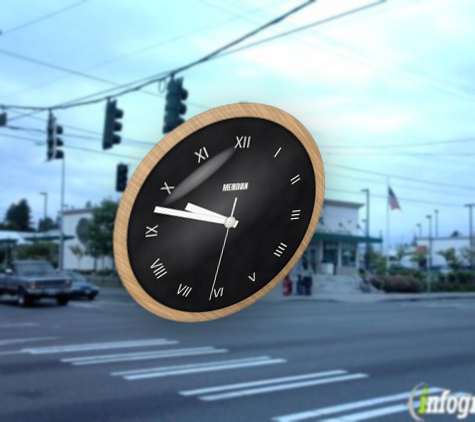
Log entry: 9,47,31
